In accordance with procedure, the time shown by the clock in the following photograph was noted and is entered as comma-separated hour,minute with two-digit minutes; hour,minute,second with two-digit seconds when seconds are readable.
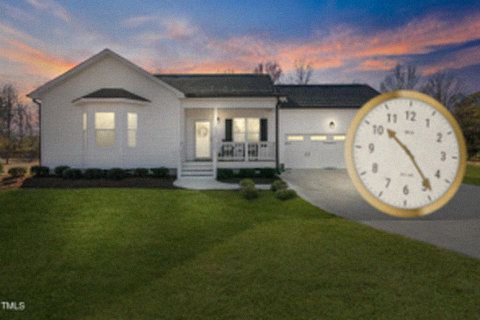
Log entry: 10,24
